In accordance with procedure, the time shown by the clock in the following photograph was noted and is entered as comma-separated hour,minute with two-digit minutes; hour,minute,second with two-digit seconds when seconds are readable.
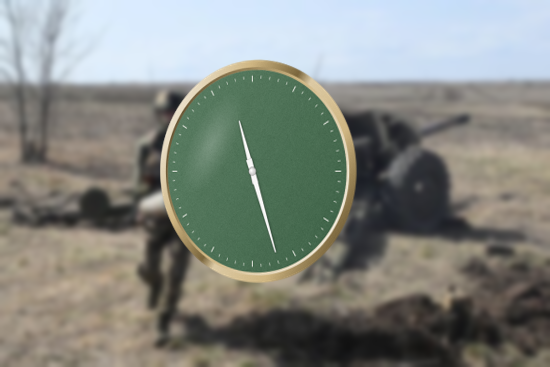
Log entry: 11,27
